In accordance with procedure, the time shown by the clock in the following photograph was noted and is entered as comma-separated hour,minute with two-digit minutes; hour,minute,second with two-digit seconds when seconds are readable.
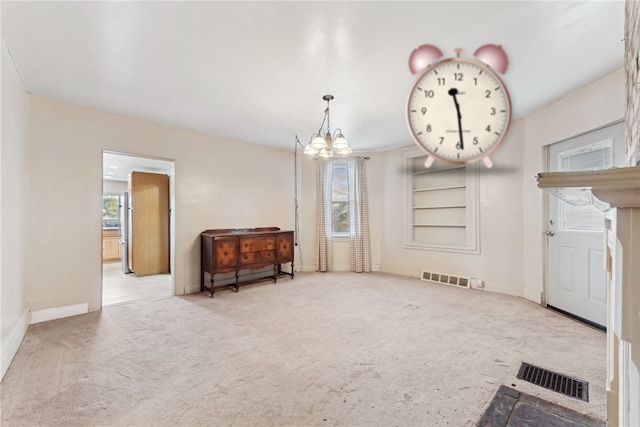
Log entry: 11,29
